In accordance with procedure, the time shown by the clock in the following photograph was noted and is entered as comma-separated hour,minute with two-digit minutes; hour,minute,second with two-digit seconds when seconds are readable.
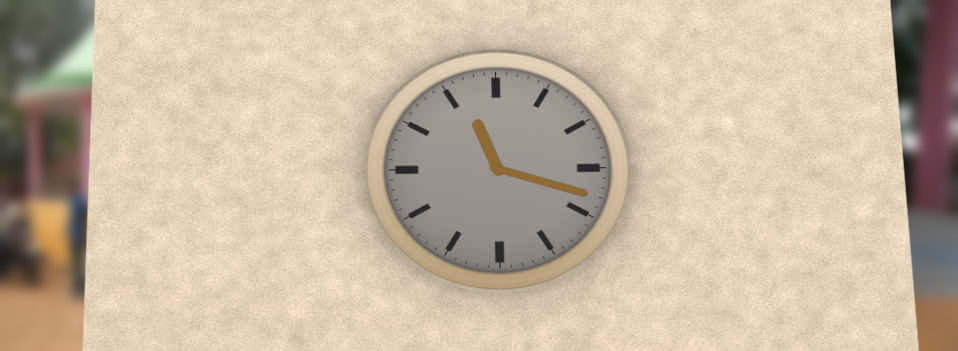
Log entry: 11,18
